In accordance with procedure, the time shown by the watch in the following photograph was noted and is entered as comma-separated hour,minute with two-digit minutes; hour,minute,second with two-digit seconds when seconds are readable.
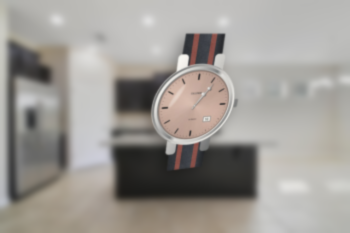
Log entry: 1,06
